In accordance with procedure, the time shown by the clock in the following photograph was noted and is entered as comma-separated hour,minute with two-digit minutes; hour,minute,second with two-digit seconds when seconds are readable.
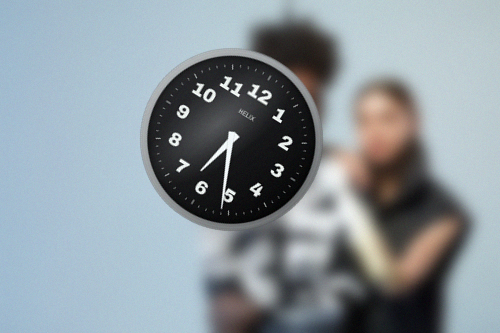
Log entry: 6,26
